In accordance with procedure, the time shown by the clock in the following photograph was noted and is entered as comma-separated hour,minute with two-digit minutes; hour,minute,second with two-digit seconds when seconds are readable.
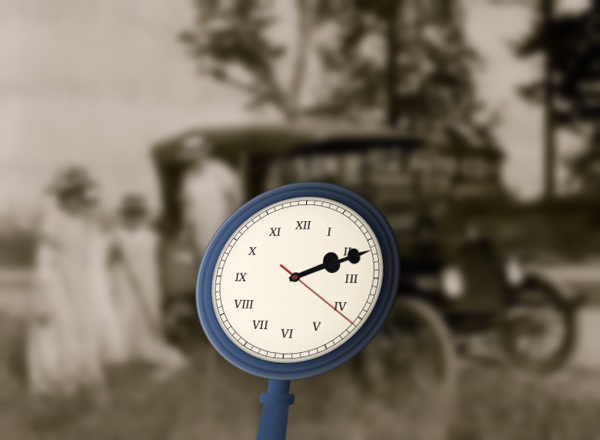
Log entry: 2,11,21
